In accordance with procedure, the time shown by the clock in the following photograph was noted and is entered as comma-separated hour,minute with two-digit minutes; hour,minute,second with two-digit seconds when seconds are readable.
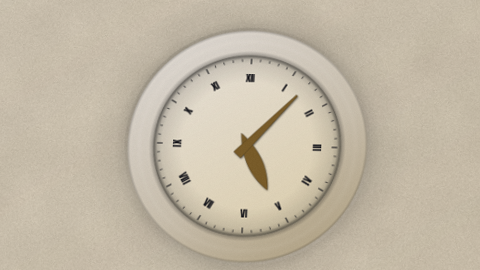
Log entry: 5,07
